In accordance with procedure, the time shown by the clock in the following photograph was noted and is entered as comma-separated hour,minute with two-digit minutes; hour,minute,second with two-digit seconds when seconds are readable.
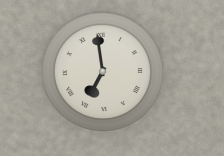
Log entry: 6,59
